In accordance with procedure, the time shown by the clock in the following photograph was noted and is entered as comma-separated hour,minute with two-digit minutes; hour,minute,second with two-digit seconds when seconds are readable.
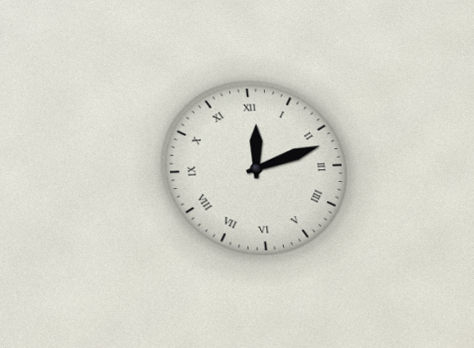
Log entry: 12,12
